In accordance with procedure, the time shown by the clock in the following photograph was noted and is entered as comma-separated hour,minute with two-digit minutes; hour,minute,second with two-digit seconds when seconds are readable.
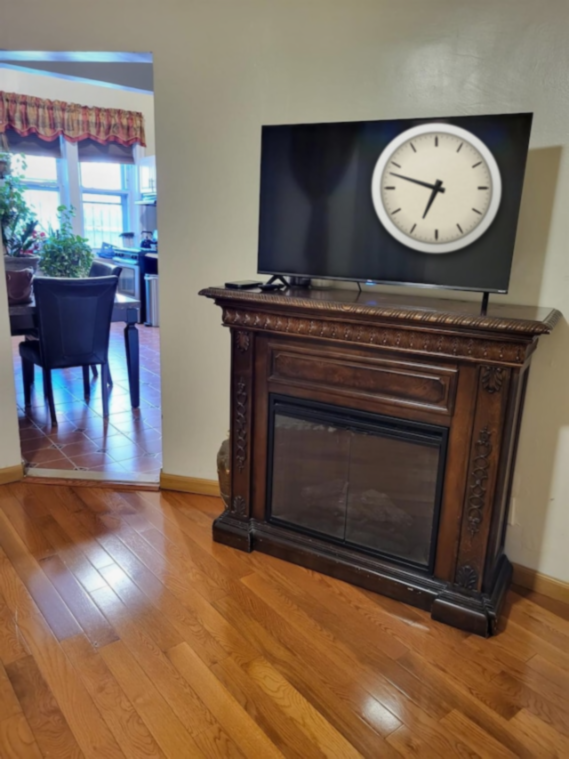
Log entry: 6,48
